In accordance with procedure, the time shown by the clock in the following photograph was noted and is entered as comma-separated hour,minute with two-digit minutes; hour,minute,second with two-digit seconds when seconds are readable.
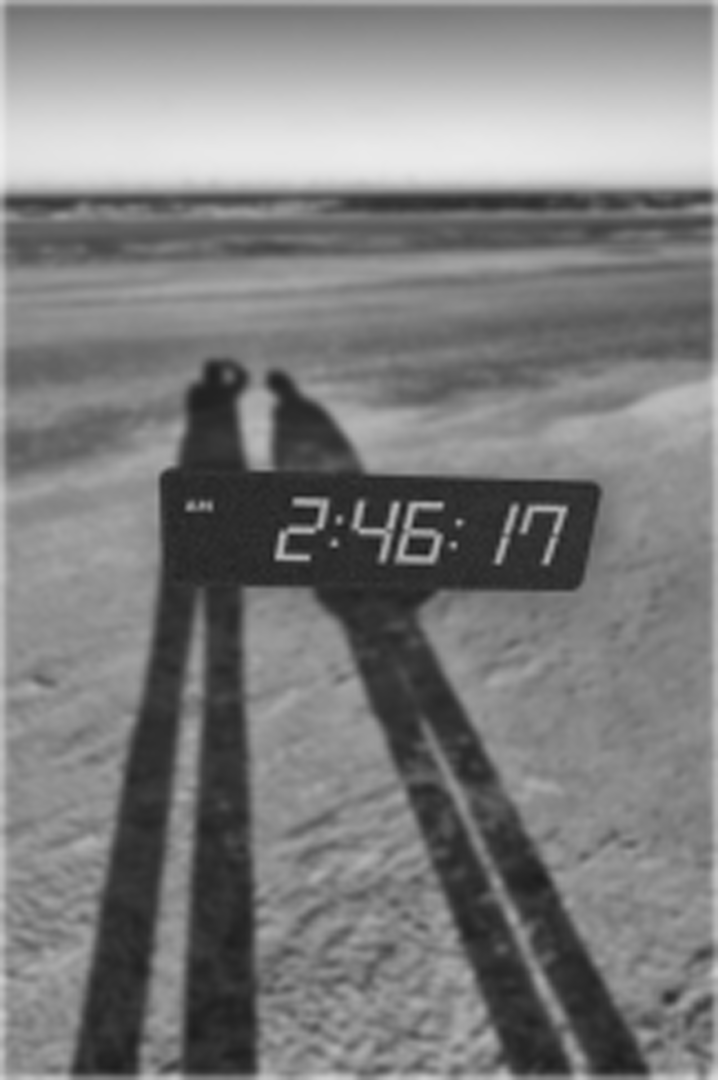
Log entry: 2,46,17
